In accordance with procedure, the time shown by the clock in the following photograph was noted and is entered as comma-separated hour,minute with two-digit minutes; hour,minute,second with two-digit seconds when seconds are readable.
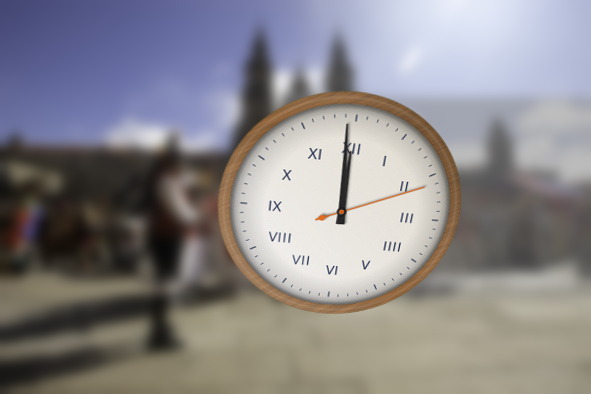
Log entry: 11,59,11
